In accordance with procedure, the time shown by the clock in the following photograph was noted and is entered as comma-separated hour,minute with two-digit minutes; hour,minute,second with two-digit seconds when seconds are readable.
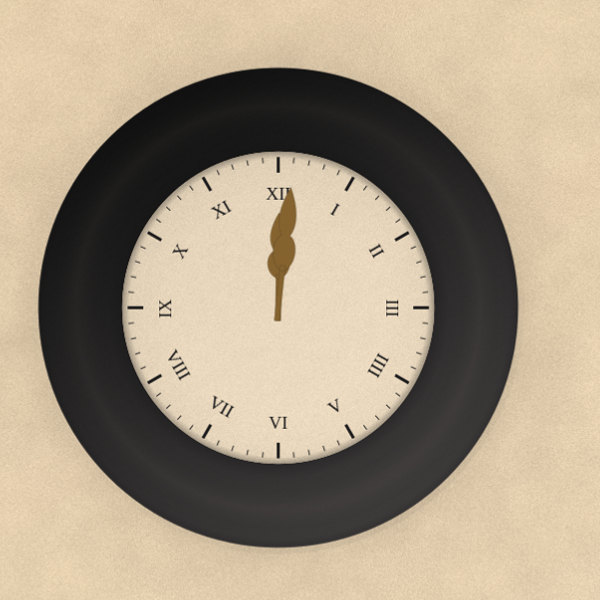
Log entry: 12,01
